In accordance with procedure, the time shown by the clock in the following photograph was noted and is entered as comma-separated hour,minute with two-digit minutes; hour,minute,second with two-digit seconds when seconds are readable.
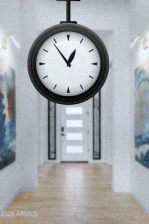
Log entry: 12,54
